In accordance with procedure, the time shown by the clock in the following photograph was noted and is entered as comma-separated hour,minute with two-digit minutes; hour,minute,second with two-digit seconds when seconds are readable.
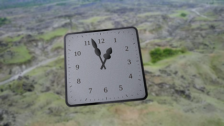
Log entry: 12,57
